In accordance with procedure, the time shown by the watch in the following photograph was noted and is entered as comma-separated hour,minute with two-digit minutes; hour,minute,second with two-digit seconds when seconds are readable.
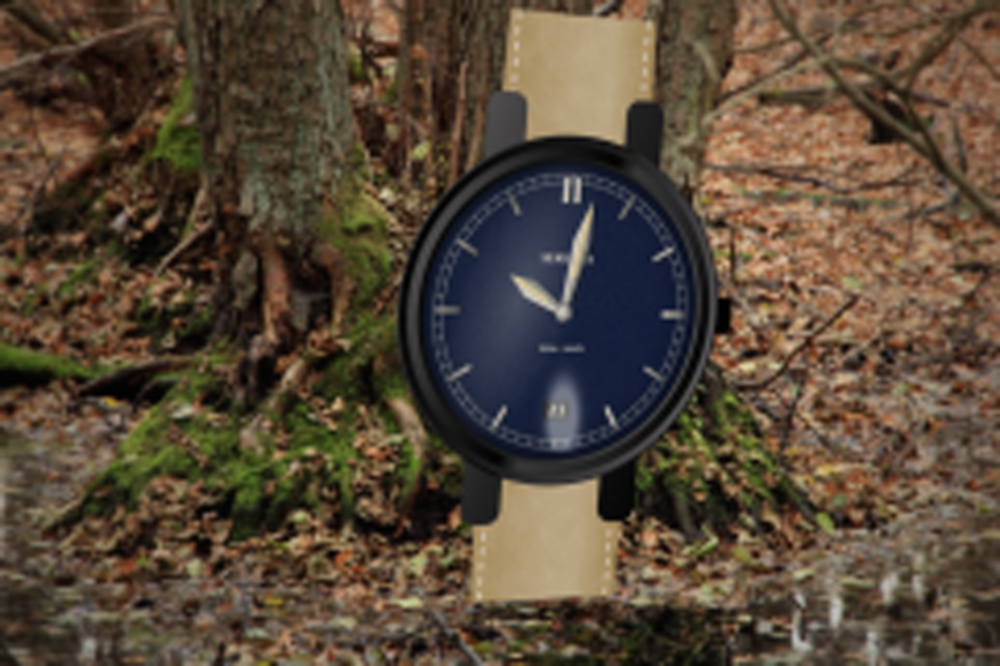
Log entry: 10,02
